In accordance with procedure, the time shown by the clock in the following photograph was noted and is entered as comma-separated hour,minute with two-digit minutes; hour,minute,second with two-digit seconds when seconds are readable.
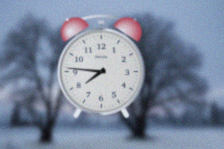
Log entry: 7,46
